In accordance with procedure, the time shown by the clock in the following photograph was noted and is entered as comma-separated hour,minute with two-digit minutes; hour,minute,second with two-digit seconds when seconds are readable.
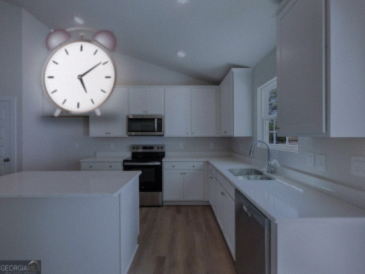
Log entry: 5,09
